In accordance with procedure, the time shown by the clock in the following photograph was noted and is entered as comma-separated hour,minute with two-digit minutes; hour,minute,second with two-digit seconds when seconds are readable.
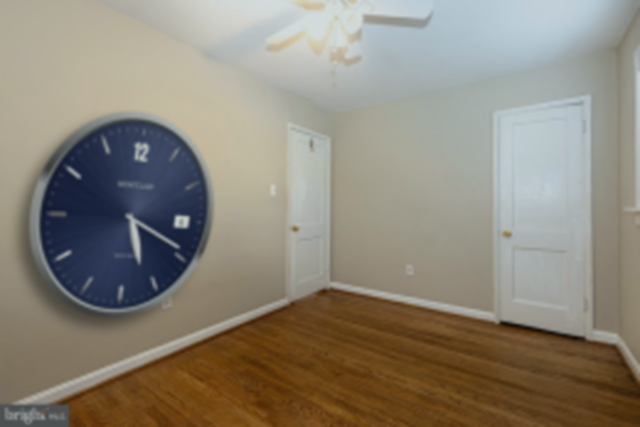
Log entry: 5,19
